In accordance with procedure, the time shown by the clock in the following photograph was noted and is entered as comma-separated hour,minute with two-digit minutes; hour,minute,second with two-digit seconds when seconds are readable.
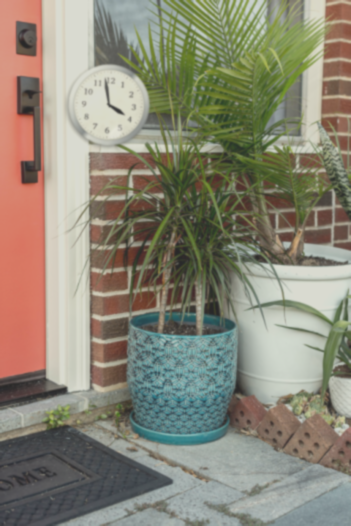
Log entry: 3,58
